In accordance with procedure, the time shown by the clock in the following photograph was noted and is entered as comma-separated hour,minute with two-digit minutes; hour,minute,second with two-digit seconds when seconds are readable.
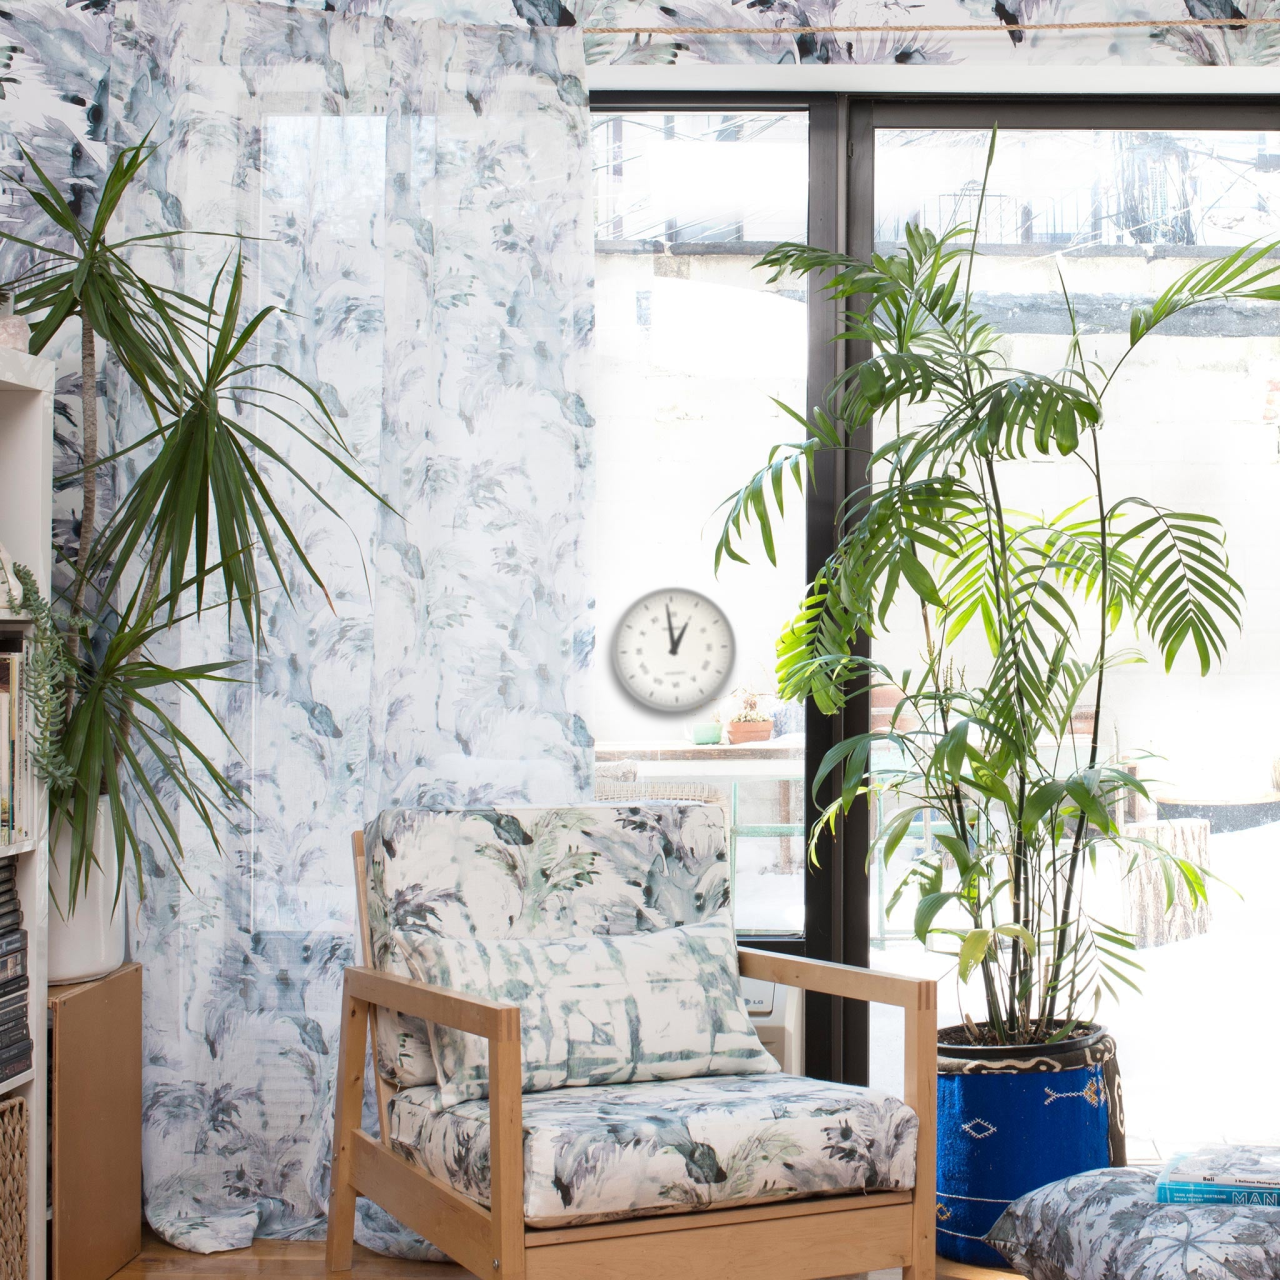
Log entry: 12,59
